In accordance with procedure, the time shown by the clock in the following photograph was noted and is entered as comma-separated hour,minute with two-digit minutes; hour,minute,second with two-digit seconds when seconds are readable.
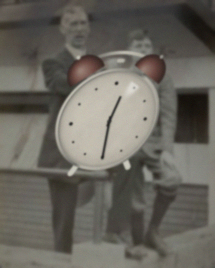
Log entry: 12,30
